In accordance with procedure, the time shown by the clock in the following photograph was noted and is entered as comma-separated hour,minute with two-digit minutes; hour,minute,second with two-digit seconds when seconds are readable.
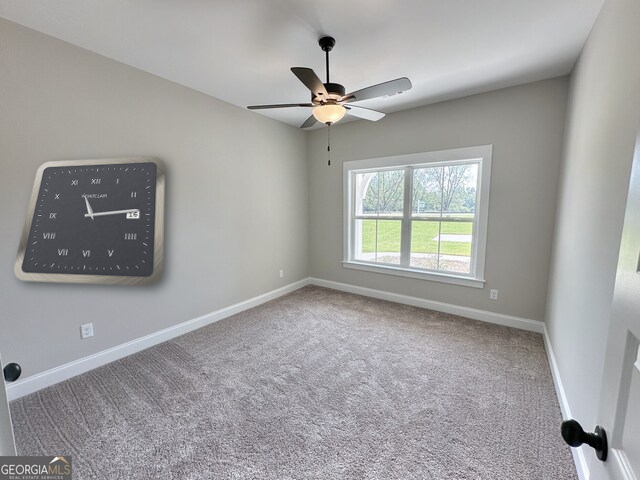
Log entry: 11,14
